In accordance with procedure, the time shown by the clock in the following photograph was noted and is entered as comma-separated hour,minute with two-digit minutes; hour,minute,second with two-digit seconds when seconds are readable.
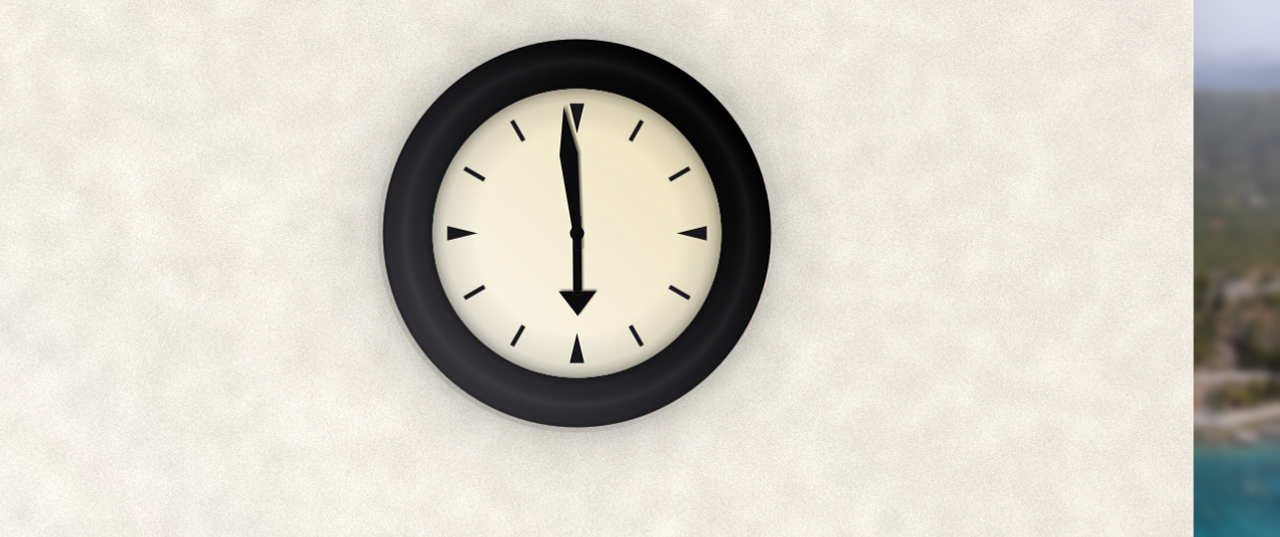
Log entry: 5,59
